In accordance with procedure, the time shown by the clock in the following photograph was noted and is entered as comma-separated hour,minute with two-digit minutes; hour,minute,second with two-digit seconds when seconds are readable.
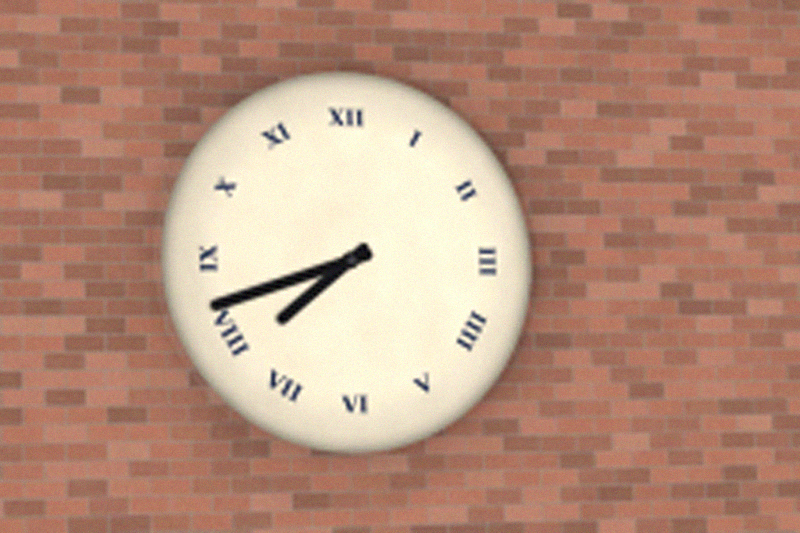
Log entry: 7,42
